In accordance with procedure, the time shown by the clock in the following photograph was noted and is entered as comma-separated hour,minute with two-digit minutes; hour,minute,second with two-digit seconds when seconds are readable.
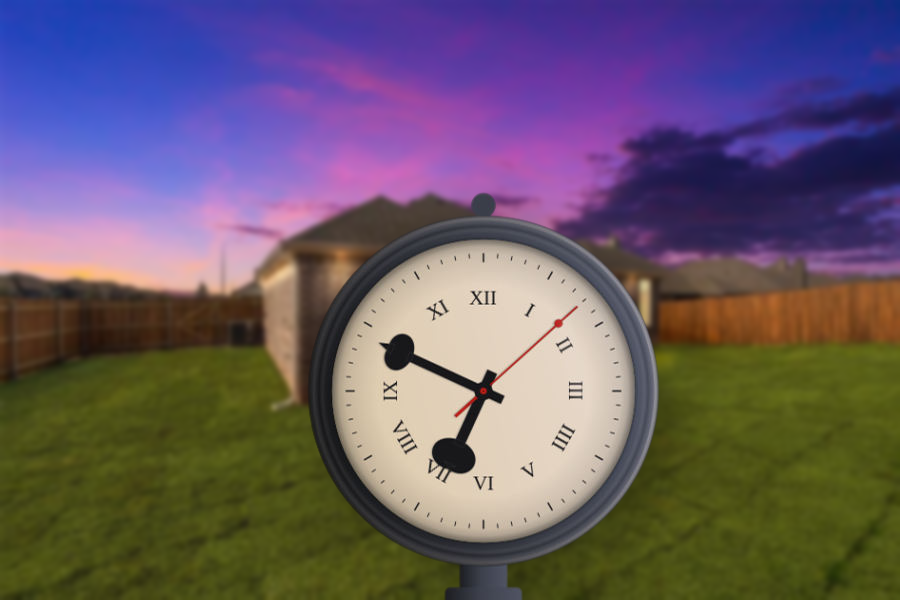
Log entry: 6,49,08
